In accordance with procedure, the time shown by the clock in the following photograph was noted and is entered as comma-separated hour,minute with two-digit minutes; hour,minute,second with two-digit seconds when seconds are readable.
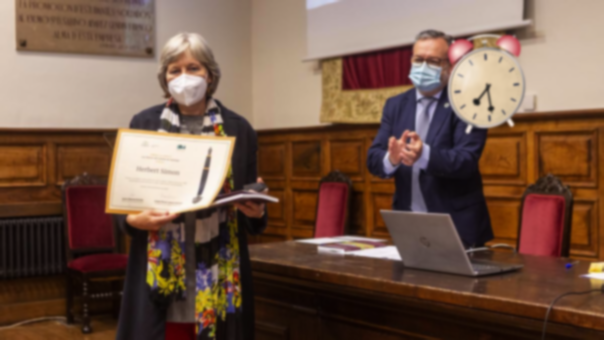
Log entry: 7,29
